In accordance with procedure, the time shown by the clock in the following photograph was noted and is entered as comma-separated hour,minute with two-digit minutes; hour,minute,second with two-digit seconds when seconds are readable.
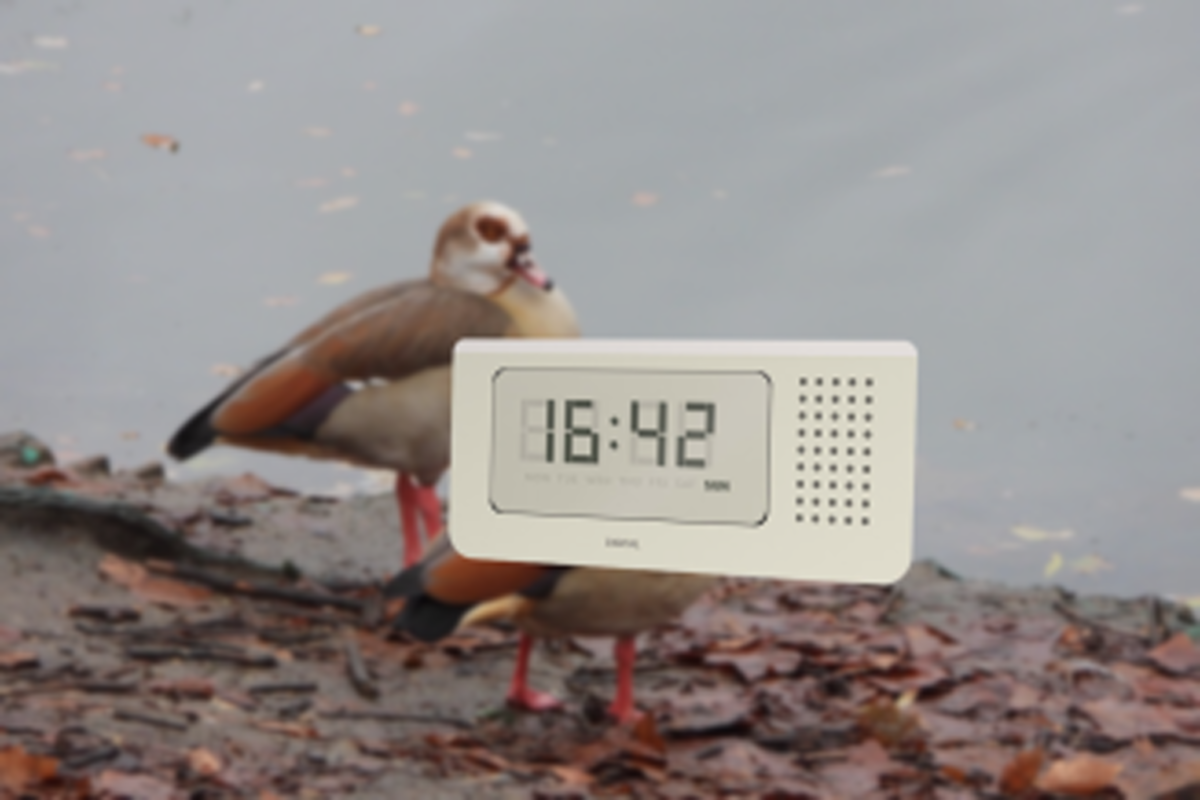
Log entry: 16,42
